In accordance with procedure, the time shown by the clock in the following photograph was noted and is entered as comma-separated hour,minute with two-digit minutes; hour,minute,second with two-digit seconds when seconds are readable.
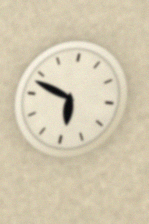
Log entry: 5,48
